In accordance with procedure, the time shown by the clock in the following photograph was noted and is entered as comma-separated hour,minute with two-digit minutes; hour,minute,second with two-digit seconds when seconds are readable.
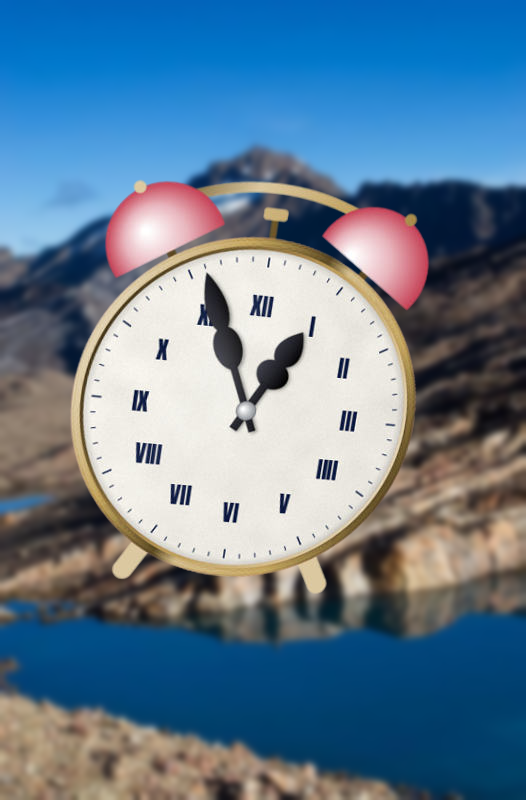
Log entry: 12,56
